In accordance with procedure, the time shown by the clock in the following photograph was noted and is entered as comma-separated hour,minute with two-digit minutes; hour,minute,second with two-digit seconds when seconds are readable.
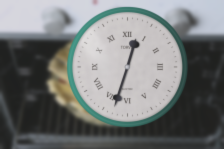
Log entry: 12,33
